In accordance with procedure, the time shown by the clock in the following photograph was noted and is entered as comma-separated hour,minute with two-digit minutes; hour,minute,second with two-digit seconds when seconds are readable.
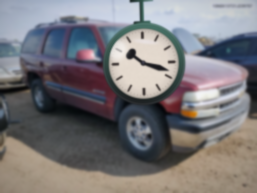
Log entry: 10,18
